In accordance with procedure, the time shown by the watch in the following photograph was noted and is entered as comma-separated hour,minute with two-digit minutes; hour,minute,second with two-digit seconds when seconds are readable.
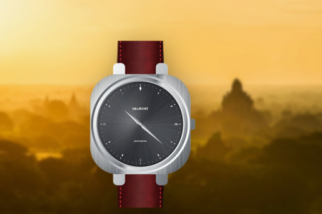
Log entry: 10,22
